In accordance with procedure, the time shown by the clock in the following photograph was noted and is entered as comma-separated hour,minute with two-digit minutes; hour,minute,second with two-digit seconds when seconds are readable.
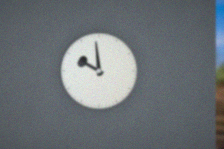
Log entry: 9,59
